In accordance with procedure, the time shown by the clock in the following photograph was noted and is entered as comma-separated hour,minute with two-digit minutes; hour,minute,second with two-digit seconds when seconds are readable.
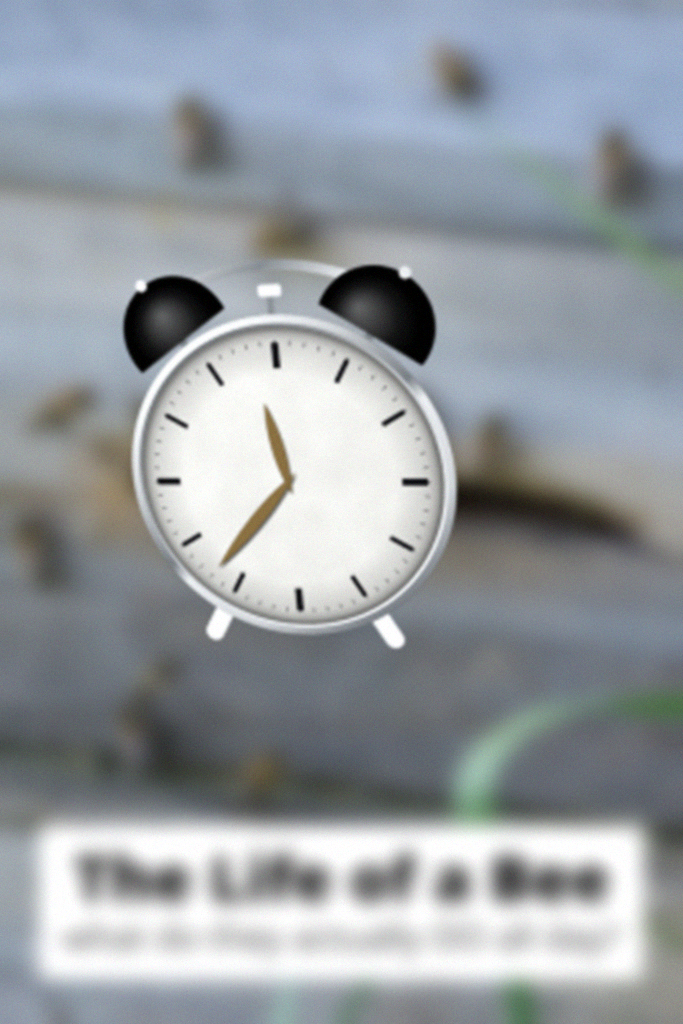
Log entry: 11,37
